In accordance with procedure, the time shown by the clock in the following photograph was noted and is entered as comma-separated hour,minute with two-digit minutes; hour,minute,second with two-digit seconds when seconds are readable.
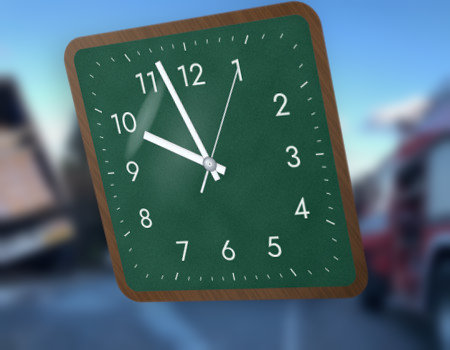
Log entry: 9,57,05
